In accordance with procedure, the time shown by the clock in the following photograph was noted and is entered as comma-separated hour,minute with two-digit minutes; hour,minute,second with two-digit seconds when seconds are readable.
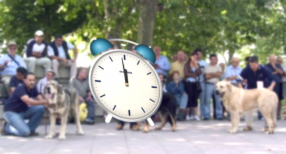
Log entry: 11,59
